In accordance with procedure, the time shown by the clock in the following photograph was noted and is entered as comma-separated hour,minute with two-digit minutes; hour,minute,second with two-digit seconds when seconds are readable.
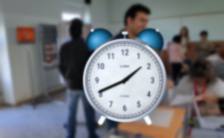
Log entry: 1,41
